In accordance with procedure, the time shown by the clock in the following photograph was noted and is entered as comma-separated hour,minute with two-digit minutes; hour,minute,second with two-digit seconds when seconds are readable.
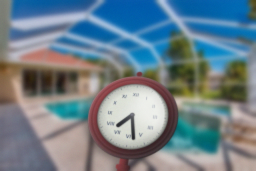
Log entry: 7,28
